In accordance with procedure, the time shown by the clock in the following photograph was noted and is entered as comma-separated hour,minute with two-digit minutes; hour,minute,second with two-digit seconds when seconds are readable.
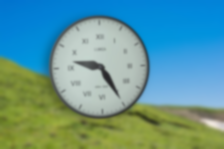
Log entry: 9,25
